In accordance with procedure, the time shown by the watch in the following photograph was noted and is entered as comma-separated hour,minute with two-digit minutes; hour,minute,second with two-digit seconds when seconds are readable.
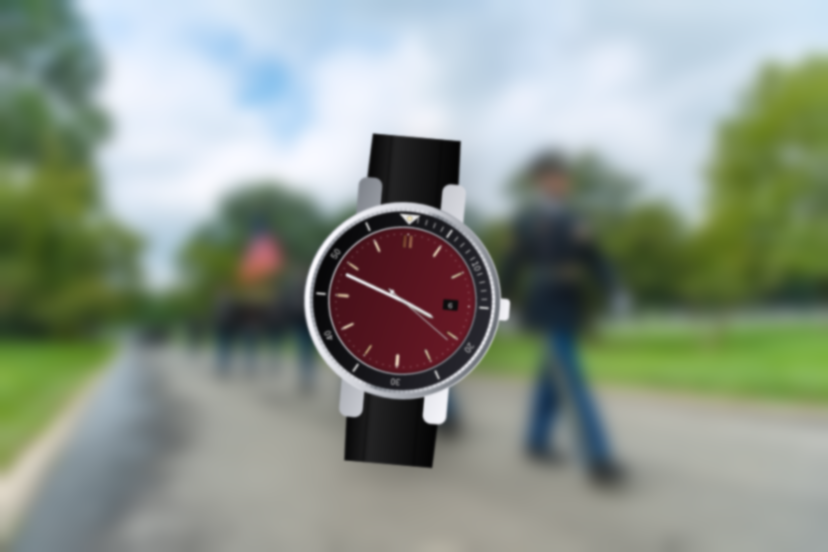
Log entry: 3,48,21
